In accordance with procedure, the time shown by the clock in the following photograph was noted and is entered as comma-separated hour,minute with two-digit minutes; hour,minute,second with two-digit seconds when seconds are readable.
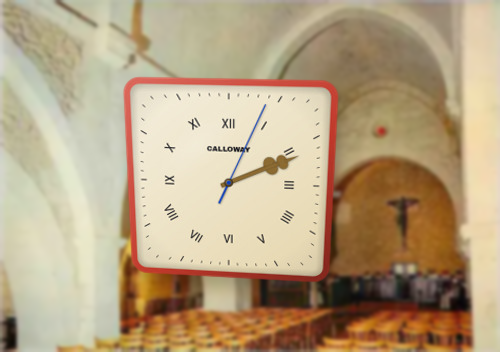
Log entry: 2,11,04
